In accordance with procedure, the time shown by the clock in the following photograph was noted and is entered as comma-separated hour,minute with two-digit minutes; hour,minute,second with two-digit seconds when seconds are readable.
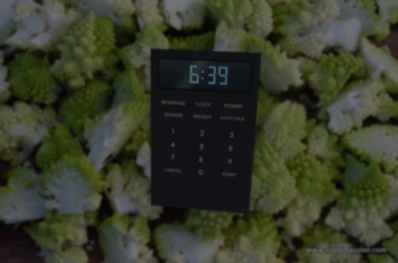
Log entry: 6,39
